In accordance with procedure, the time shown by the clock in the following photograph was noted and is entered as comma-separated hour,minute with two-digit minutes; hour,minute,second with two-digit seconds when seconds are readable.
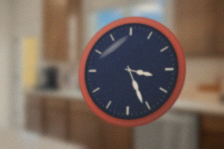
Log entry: 3,26
